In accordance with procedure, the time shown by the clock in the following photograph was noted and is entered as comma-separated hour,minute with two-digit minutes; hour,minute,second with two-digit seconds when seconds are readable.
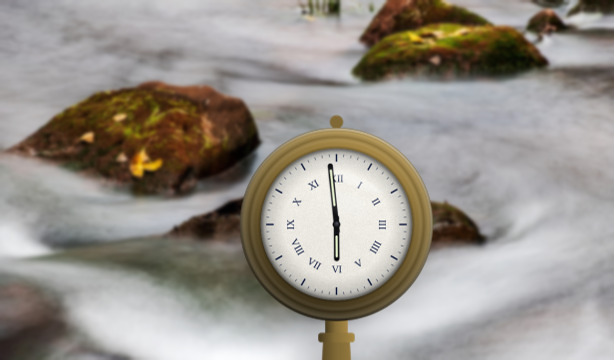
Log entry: 5,59
